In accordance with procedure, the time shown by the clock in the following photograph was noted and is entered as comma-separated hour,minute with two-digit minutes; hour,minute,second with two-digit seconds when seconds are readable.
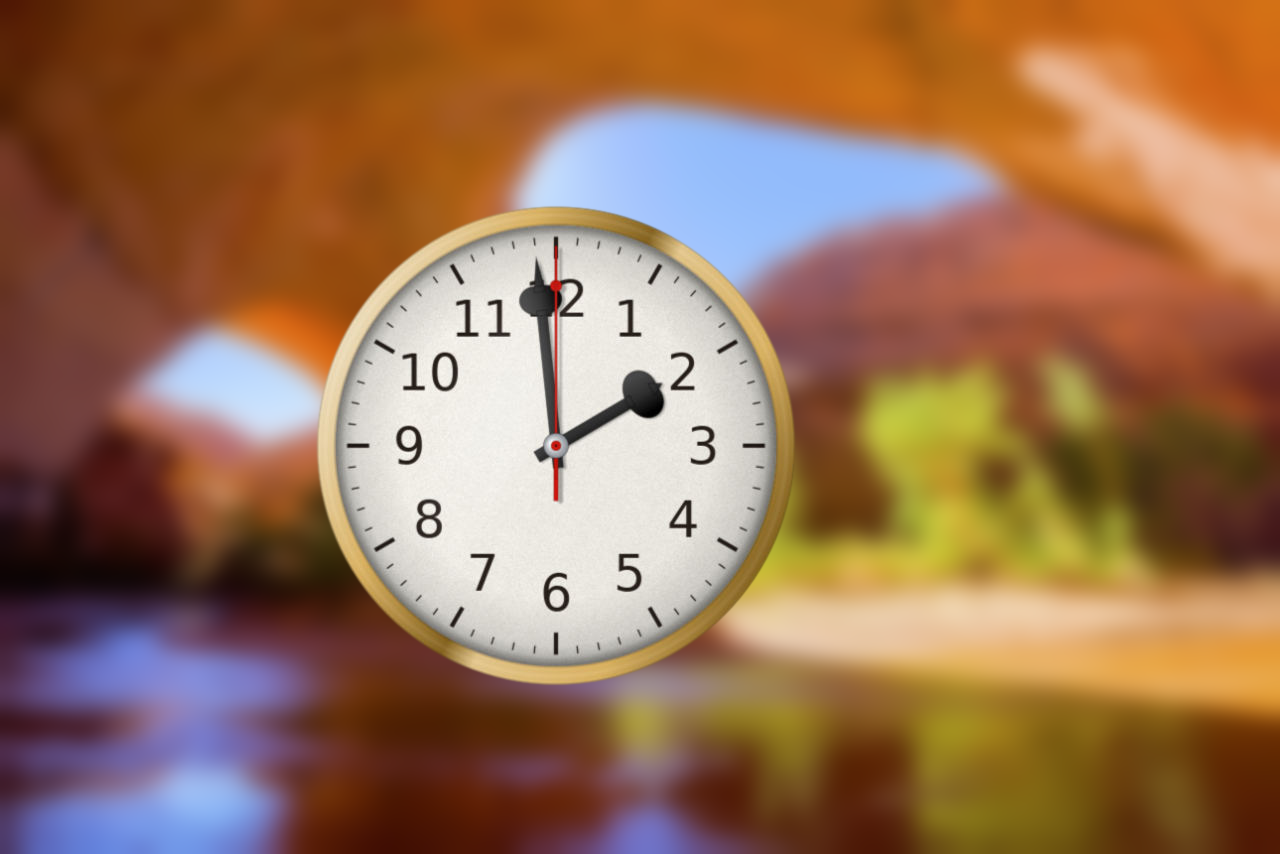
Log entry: 1,59,00
